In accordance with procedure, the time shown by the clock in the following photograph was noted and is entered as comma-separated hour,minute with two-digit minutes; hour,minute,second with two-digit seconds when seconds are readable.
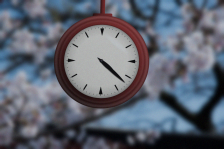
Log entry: 4,22
